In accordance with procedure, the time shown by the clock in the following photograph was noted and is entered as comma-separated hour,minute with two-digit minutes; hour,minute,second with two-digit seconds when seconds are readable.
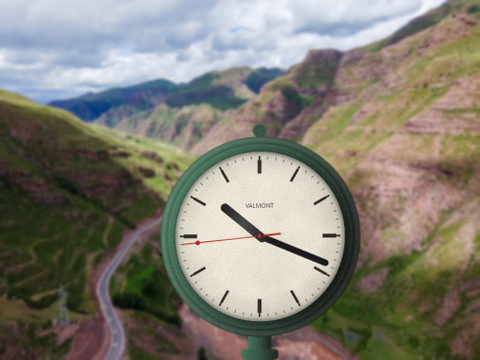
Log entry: 10,18,44
